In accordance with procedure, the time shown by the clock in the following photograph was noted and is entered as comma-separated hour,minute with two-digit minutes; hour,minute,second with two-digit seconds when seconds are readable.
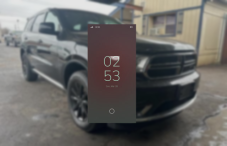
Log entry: 2,53
